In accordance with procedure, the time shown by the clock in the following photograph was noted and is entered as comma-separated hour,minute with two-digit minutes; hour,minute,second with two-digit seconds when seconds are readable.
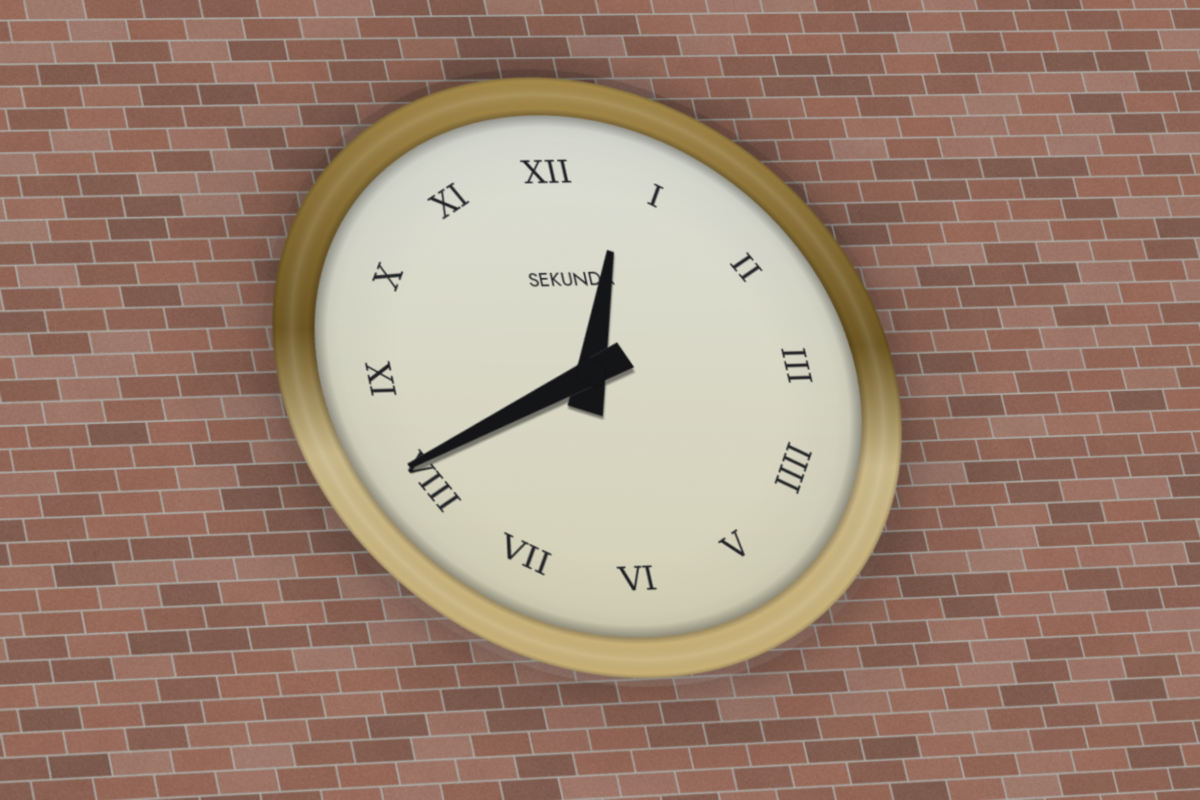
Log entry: 12,41
